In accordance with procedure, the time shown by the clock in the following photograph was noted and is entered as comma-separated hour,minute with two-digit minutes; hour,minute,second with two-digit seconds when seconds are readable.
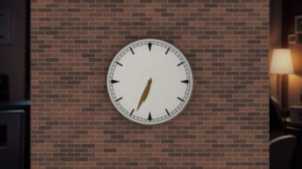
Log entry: 6,34
